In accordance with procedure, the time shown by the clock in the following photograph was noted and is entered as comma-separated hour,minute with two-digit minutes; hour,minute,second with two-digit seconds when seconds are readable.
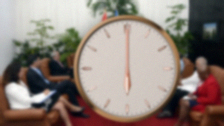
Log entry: 6,00
